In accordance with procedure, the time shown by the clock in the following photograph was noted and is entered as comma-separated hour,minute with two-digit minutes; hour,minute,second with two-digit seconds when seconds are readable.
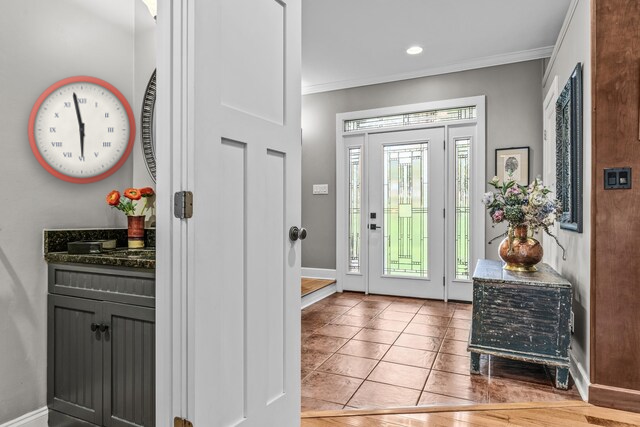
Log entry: 5,58
